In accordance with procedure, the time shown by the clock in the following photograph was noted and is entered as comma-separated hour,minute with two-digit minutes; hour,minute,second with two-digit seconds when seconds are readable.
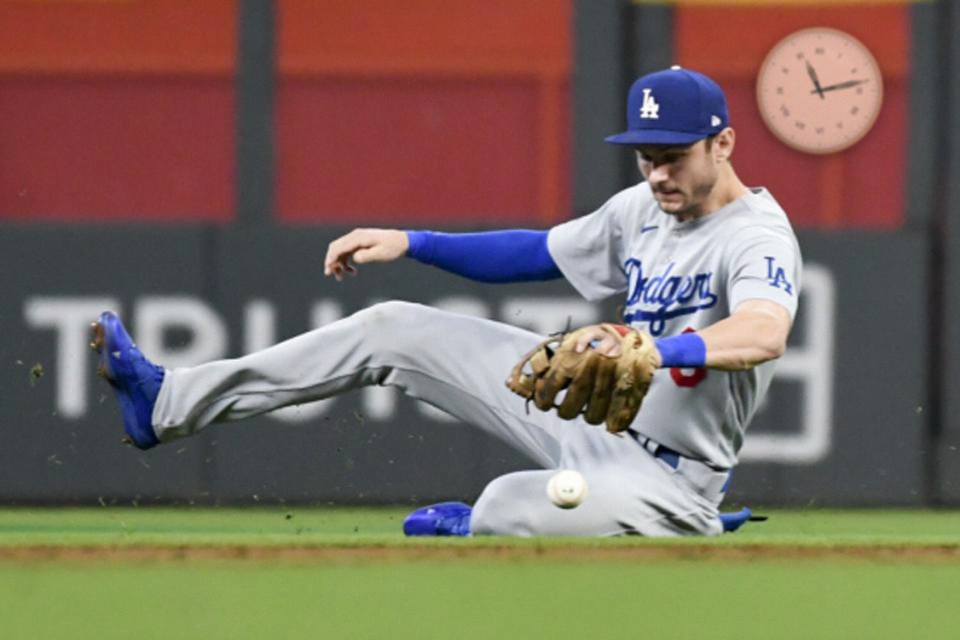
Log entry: 11,13
